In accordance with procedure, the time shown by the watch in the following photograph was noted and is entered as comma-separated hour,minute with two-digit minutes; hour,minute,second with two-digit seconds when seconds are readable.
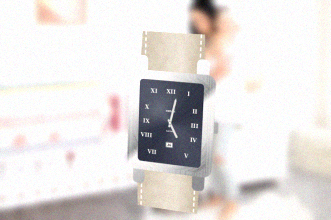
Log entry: 5,02
